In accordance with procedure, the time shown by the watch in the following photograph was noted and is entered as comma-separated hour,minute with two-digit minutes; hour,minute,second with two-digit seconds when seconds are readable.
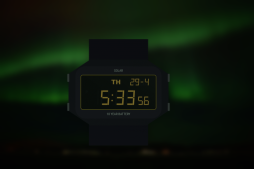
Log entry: 5,33,56
